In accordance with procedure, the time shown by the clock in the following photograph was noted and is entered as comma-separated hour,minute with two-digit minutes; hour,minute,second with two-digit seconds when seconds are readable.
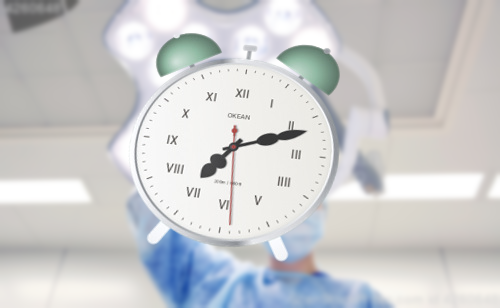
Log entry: 7,11,29
